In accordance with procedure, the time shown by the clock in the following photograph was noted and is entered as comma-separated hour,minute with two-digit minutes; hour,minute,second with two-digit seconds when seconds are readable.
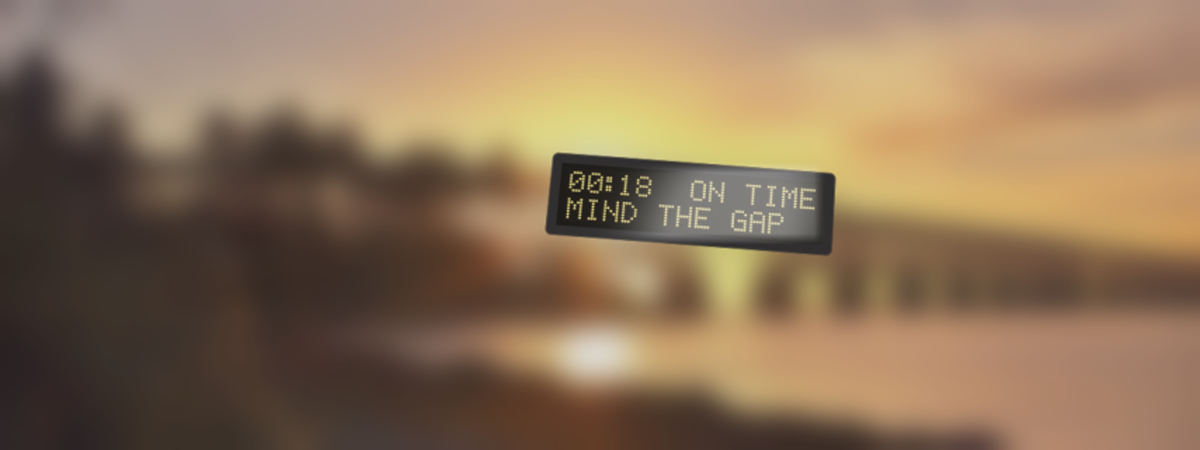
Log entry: 0,18
